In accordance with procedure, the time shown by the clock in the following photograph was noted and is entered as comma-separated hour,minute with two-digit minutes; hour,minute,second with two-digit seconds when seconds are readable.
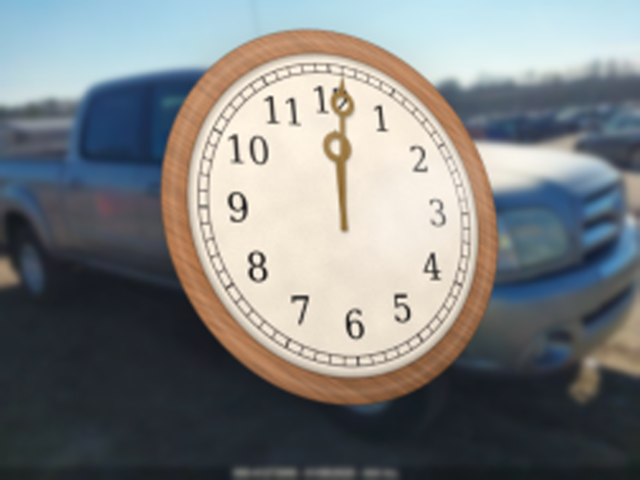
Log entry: 12,01
